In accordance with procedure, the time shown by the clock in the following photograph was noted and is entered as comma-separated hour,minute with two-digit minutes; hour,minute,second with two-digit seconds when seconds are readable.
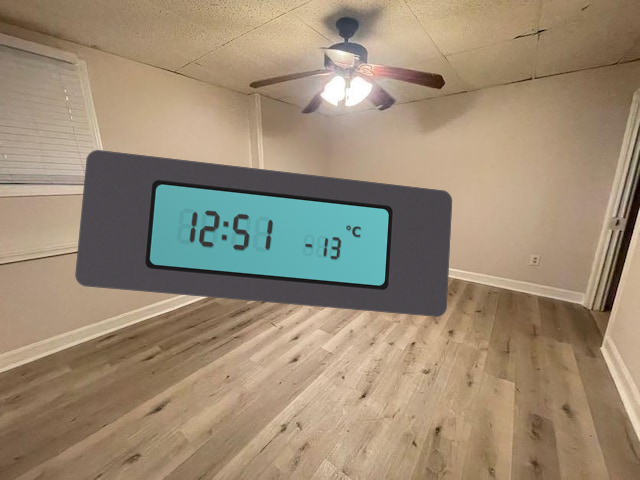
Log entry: 12,51
